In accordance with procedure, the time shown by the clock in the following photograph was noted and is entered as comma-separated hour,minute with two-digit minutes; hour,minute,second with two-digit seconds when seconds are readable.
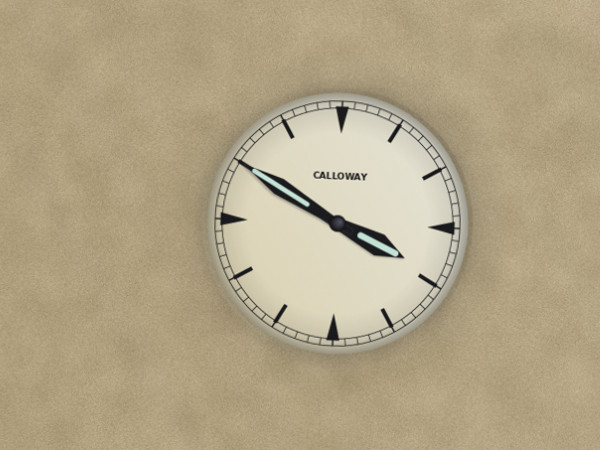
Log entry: 3,50
